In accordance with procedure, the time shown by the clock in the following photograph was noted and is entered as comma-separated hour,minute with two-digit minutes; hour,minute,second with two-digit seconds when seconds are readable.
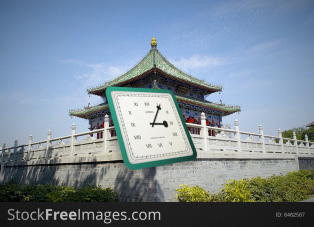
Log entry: 3,06
